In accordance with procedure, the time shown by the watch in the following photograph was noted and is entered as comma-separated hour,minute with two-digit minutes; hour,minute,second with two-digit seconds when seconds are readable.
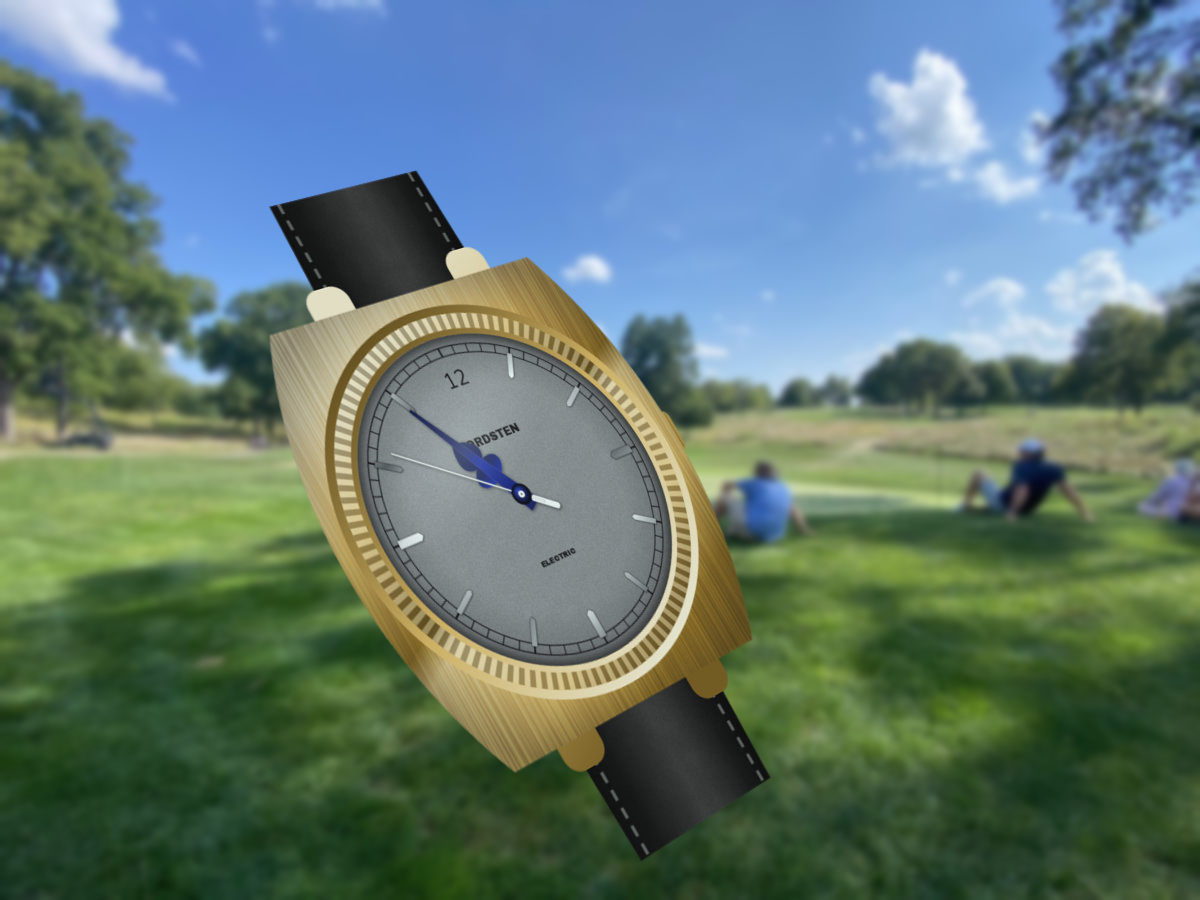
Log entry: 10,54,51
